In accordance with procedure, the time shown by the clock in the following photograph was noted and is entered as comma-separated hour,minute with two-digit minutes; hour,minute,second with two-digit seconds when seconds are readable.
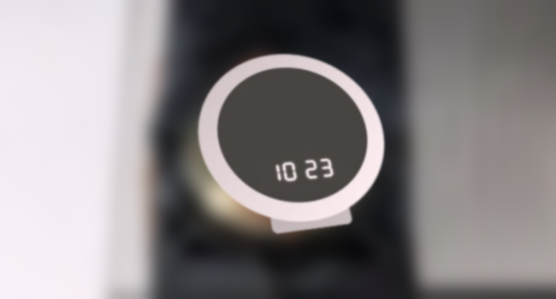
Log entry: 10,23
